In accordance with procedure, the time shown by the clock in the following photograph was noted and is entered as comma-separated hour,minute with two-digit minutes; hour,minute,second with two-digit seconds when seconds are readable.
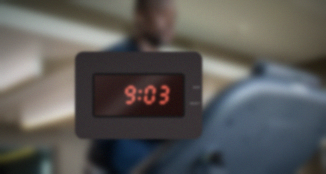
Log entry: 9,03
